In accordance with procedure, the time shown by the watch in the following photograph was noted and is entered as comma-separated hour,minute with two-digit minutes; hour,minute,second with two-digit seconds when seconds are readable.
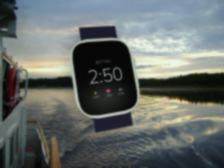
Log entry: 2,50
